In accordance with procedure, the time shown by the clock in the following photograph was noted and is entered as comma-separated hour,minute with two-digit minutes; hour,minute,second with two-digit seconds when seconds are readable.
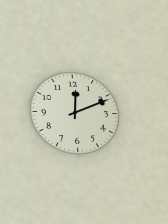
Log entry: 12,11
